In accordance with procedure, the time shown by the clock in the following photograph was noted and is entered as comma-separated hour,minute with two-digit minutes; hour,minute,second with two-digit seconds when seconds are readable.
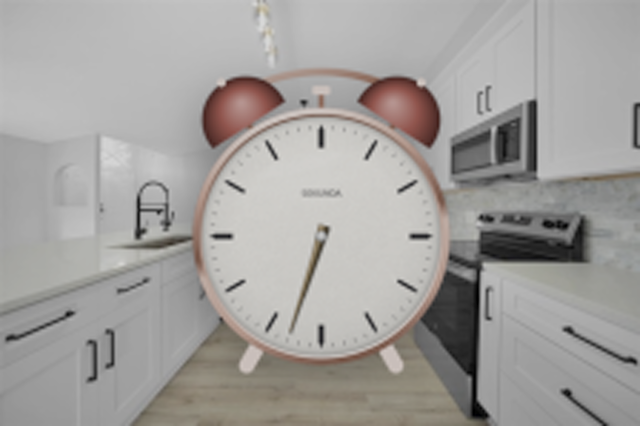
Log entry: 6,33
